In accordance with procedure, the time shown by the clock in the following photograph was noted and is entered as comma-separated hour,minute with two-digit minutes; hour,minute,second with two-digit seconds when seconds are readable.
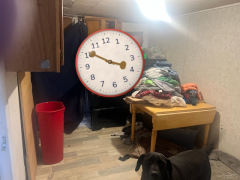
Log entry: 3,51
